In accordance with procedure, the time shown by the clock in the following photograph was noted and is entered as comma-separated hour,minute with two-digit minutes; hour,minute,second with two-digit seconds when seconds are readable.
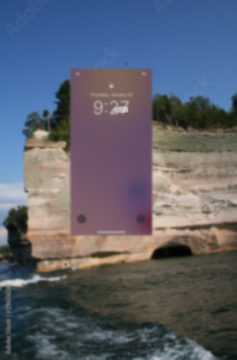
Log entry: 9,27
